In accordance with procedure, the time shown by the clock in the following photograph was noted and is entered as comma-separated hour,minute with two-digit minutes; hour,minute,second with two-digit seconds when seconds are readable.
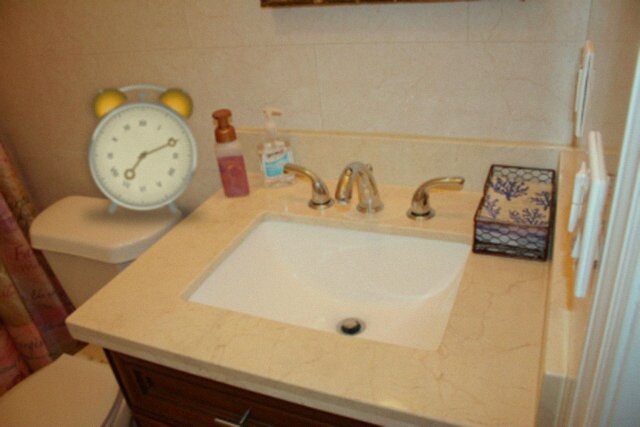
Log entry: 7,11
